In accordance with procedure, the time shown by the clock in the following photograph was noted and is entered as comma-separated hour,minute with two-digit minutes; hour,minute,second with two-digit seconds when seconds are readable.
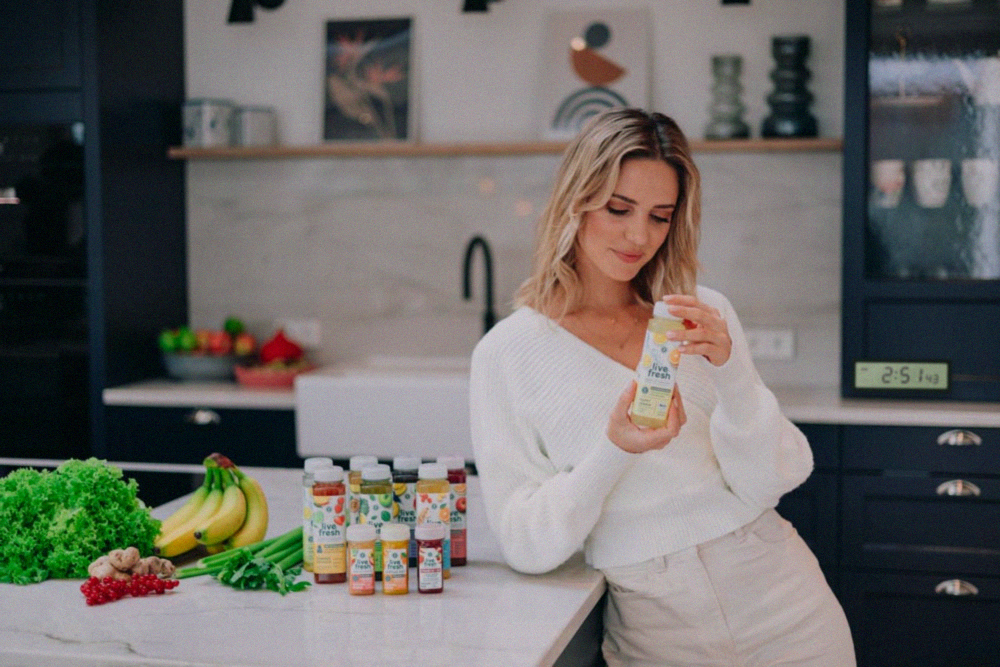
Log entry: 2,51
